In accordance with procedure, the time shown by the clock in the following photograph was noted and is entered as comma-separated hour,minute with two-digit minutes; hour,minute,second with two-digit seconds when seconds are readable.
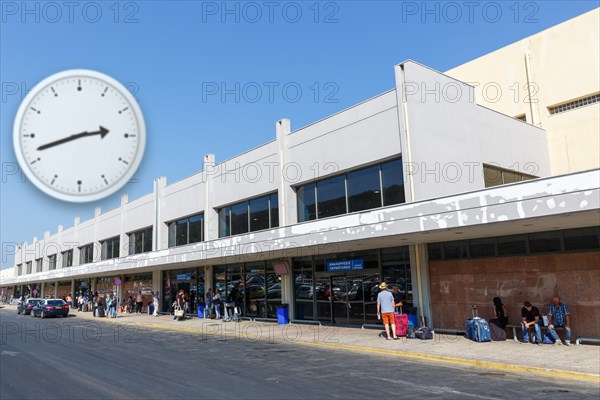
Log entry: 2,42
